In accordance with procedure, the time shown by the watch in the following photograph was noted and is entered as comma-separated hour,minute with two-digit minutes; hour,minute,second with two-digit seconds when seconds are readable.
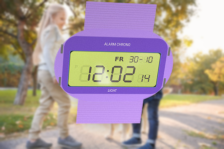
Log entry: 12,02,14
